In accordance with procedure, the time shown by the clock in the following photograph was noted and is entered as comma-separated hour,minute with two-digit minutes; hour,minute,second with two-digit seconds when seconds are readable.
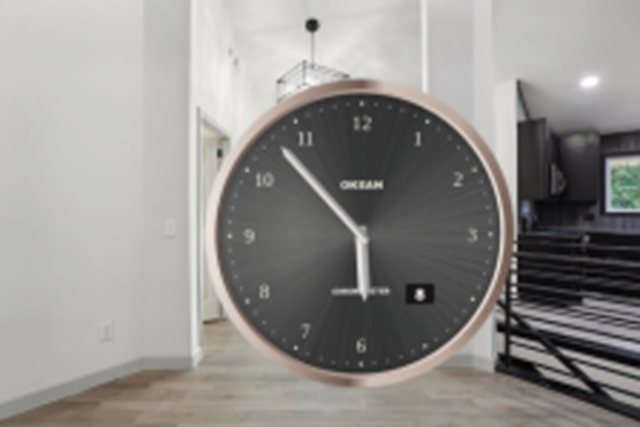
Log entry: 5,53
